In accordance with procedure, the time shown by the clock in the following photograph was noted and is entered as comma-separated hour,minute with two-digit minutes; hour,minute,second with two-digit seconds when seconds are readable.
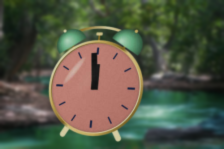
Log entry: 11,59
